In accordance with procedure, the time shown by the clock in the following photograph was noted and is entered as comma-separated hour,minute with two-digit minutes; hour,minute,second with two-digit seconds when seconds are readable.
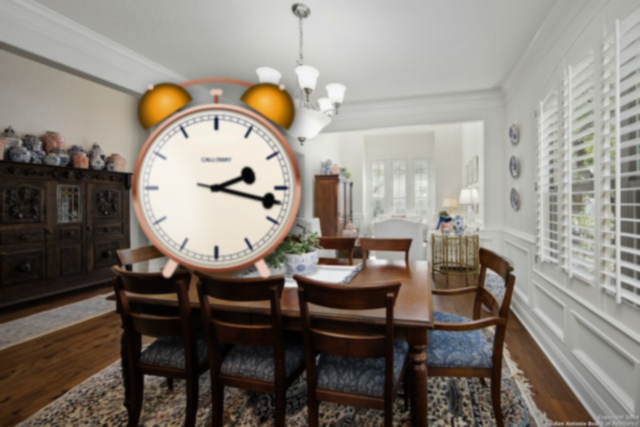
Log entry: 2,17,17
